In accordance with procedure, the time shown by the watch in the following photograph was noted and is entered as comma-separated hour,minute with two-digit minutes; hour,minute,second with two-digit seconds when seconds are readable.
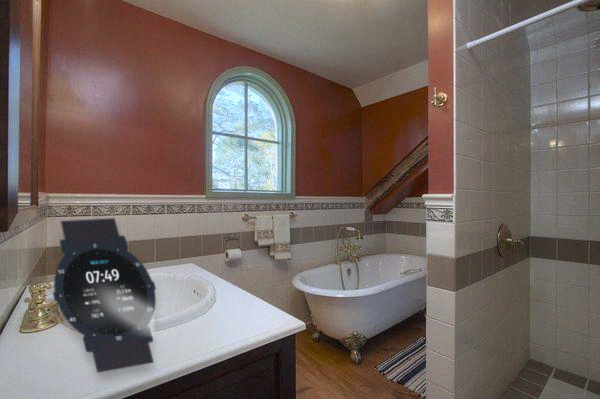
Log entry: 7,49
